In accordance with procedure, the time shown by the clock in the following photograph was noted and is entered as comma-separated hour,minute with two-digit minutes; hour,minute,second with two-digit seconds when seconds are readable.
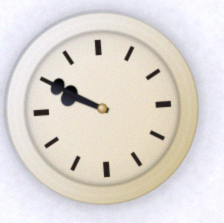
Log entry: 9,50
